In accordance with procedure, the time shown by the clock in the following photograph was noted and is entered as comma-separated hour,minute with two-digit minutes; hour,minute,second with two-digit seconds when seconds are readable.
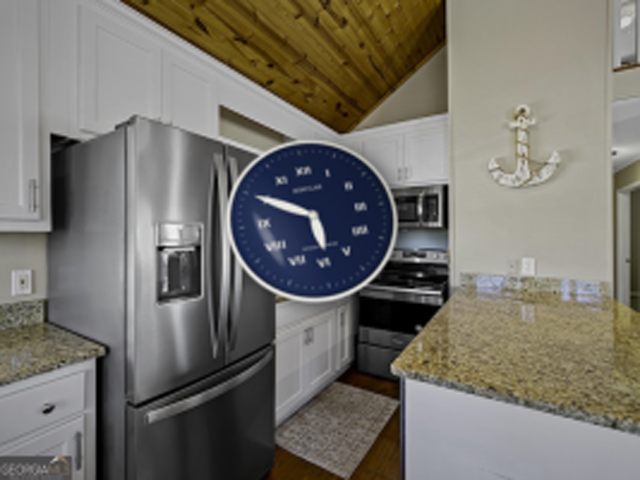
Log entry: 5,50
